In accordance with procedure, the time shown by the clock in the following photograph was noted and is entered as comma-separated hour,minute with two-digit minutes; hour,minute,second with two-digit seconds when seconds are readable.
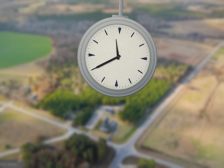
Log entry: 11,40
